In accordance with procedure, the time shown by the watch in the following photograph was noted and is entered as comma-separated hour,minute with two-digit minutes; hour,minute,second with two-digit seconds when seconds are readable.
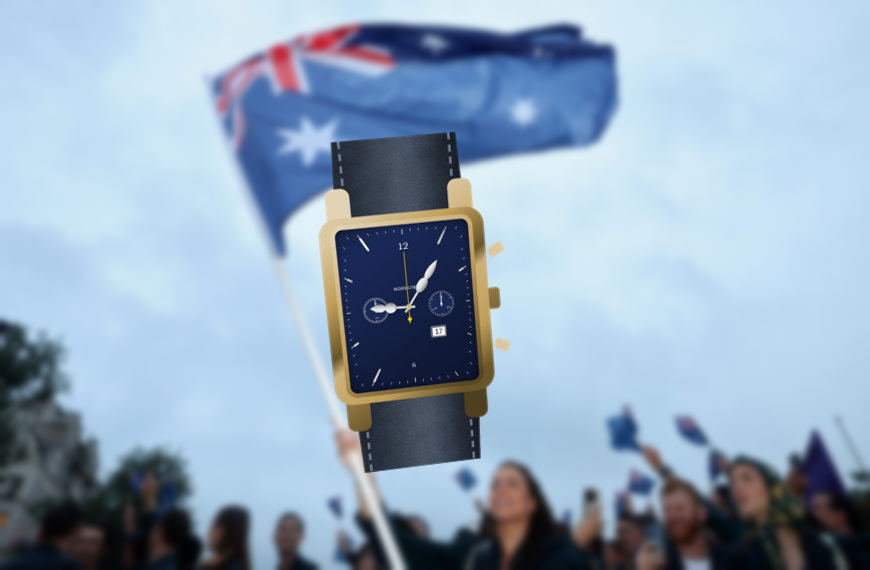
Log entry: 9,06
